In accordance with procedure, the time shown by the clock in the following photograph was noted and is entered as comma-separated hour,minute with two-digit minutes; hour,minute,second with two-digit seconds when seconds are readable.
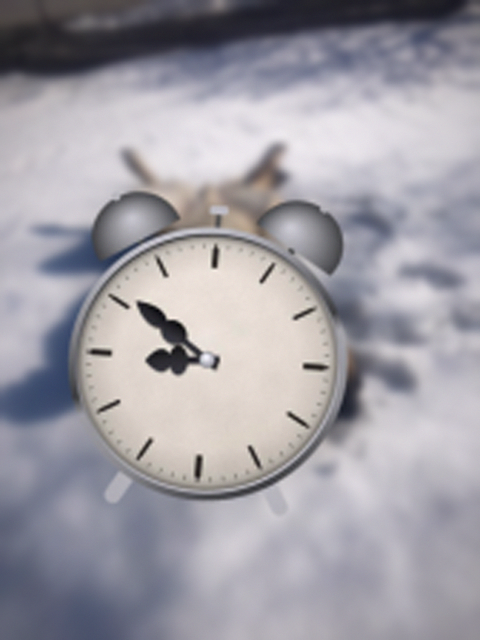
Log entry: 8,51
